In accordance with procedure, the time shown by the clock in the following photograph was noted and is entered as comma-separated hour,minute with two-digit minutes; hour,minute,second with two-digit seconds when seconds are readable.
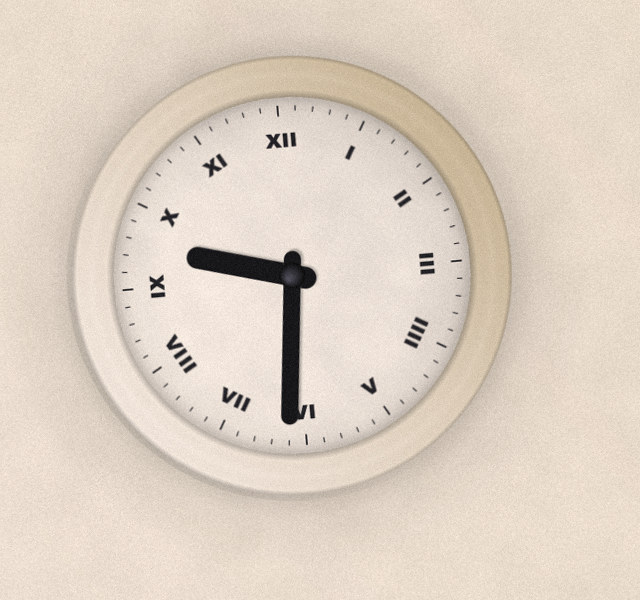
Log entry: 9,31
